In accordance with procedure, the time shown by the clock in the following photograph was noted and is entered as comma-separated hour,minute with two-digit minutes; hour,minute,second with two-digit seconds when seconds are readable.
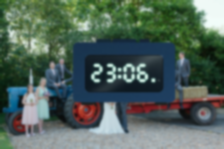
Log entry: 23,06
